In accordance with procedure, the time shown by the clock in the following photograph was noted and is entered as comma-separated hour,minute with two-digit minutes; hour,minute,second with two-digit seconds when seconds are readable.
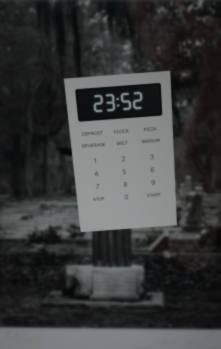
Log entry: 23,52
